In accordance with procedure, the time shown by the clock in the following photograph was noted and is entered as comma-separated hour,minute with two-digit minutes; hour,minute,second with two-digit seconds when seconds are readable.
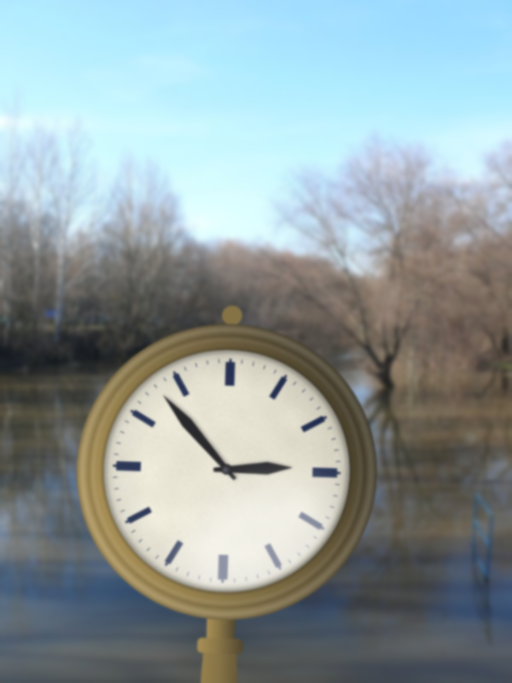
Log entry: 2,53
